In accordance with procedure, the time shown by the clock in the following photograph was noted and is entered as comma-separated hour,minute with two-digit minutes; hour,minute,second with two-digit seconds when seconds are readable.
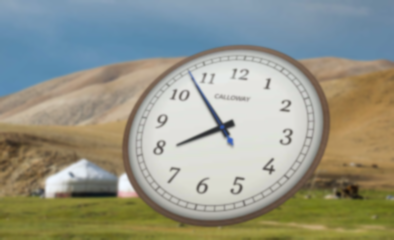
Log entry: 7,52,53
